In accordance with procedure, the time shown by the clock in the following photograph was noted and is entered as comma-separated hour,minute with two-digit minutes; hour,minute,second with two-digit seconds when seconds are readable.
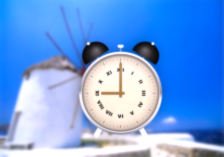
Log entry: 9,00
